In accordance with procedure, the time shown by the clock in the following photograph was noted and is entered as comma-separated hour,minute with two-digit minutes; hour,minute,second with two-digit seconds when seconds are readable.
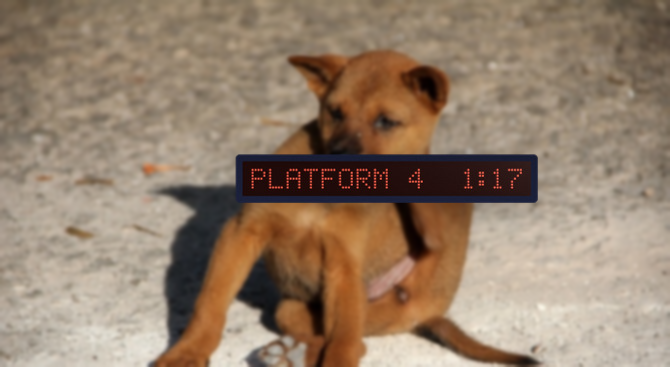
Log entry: 1,17
